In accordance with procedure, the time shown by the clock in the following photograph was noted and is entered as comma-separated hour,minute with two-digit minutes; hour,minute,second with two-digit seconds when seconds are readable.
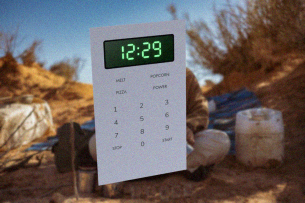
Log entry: 12,29
